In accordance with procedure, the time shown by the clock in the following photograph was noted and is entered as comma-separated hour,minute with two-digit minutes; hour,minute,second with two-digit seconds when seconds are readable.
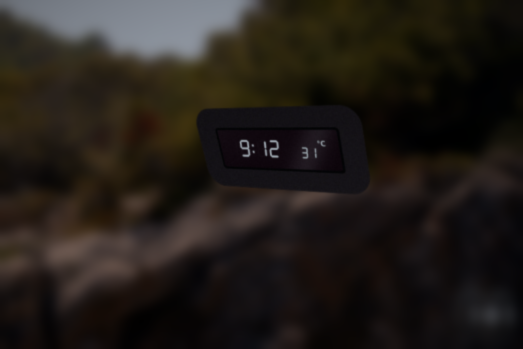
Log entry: 9,12
